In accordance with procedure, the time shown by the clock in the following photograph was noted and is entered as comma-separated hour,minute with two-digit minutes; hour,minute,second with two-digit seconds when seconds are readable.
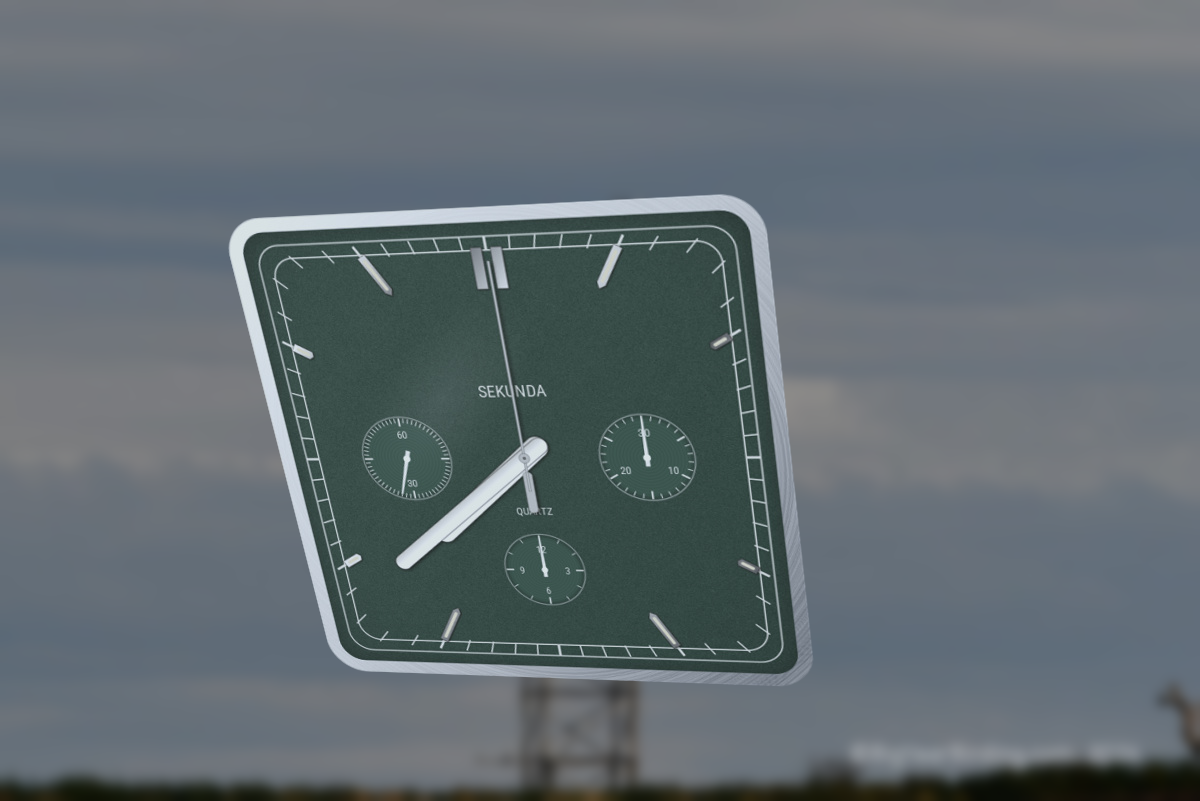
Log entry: 7,38,33
